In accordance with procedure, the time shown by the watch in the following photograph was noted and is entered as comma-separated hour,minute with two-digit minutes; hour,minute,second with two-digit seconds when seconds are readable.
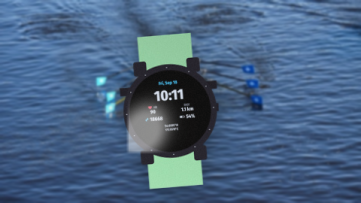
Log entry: 10,11
